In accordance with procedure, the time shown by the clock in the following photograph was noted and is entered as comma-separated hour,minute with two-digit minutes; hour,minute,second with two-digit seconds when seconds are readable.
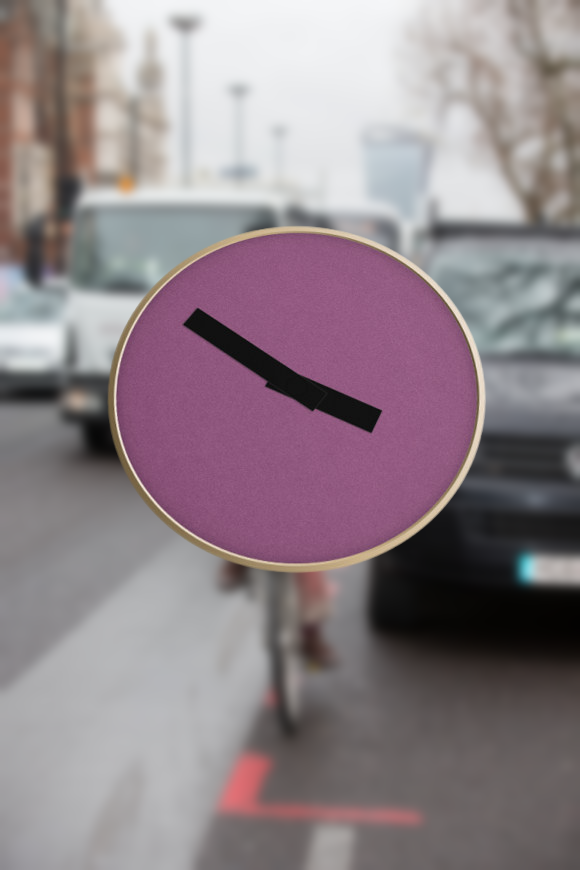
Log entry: 3,51
